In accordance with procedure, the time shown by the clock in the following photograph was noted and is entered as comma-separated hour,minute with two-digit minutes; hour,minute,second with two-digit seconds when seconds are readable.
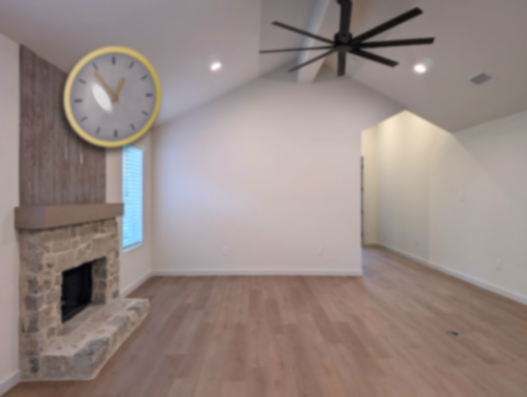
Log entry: 12,54
